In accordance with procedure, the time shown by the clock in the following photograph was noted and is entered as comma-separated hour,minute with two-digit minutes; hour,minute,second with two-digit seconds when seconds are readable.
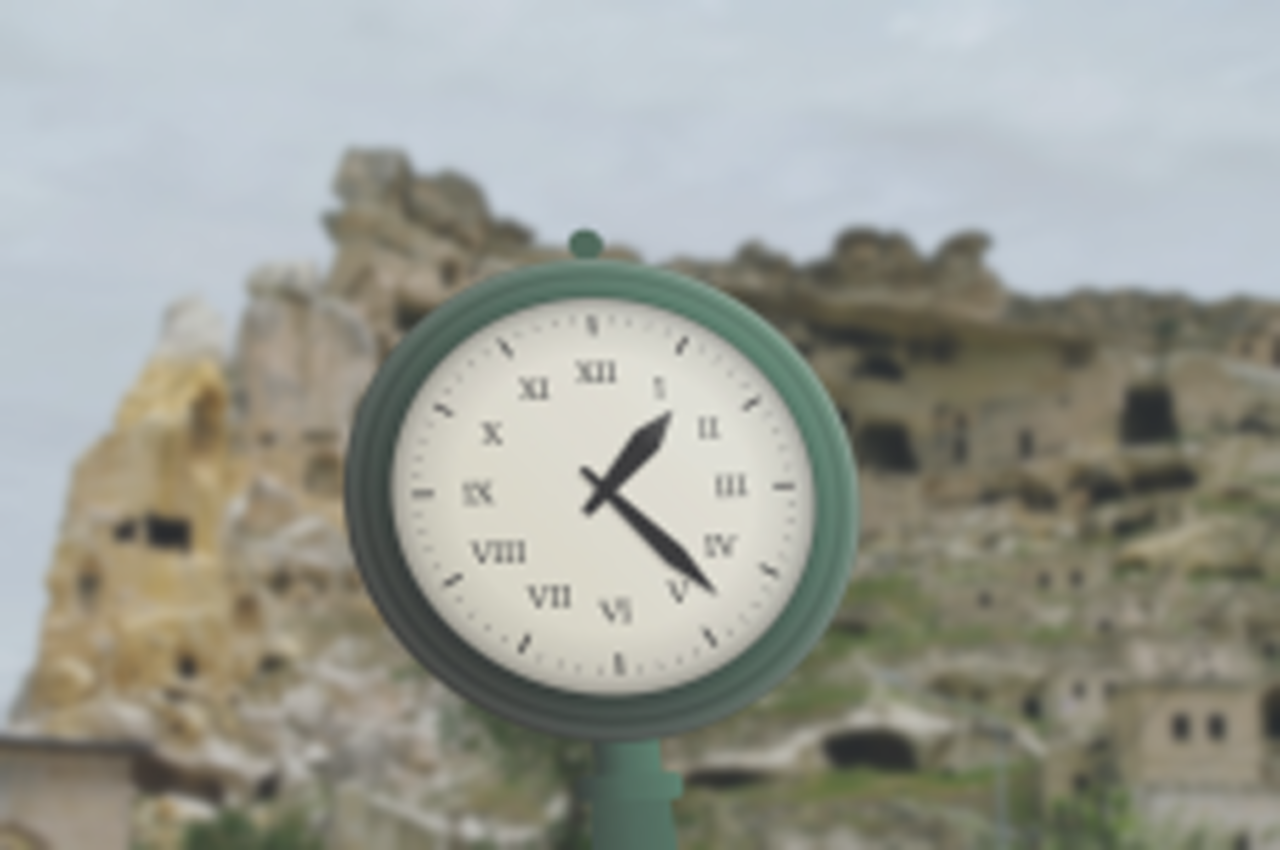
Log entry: 1,23
